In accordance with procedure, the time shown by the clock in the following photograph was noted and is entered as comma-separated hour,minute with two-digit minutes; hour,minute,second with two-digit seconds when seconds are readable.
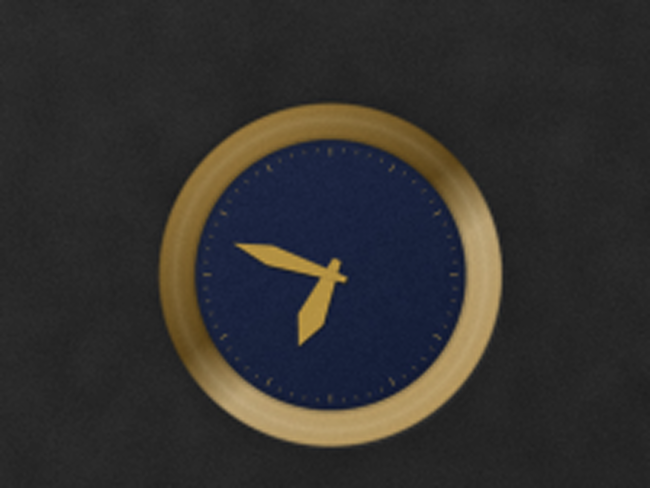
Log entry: 6,48
